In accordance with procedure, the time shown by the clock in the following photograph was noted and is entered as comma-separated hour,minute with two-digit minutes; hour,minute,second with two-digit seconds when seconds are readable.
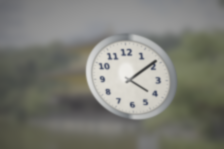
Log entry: 4,09
